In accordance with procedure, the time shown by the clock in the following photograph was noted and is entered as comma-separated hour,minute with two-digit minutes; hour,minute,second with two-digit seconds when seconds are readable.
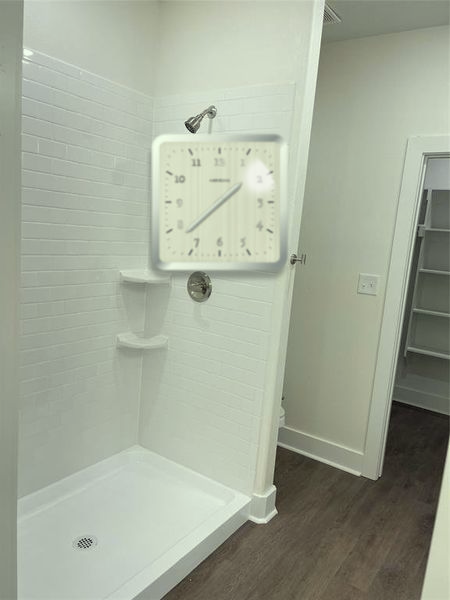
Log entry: 1,38
